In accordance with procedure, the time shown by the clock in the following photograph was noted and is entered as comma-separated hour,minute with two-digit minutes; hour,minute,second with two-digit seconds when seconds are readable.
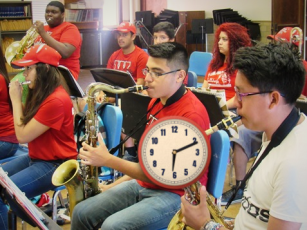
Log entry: 6,11
